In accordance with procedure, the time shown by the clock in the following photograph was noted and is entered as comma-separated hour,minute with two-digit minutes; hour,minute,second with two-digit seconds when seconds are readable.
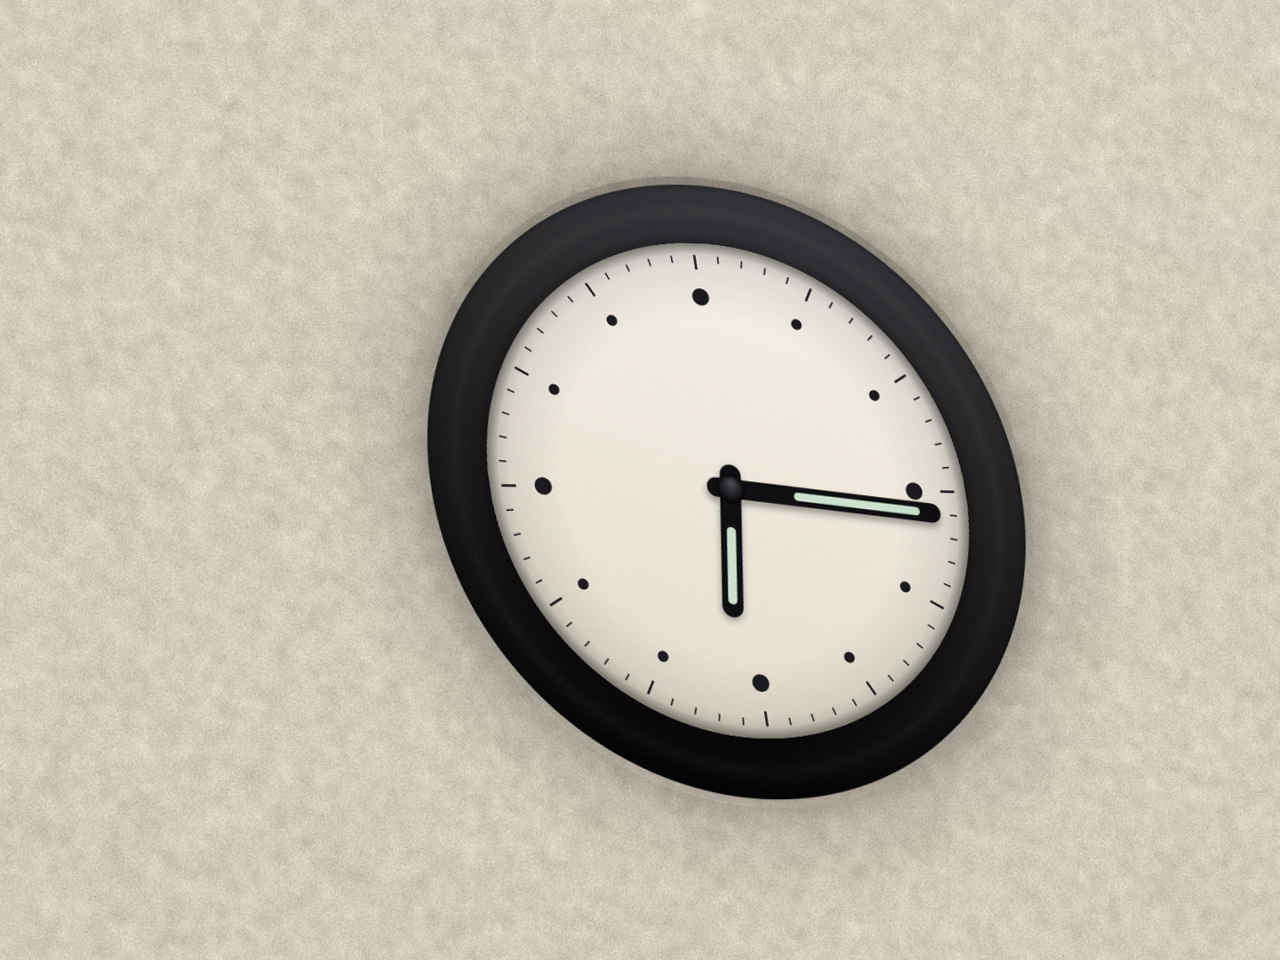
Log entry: 6,16
